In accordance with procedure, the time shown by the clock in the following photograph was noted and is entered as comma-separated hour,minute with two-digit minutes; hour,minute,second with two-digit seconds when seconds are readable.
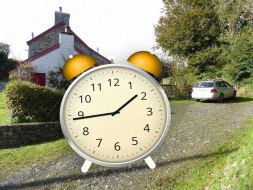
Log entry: 1,44
